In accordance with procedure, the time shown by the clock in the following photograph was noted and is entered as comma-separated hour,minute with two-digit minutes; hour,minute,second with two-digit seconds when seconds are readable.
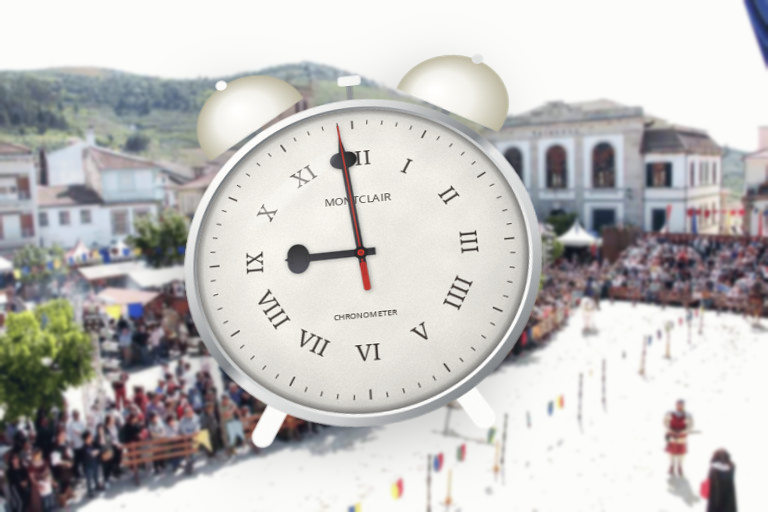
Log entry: 8,58,59
